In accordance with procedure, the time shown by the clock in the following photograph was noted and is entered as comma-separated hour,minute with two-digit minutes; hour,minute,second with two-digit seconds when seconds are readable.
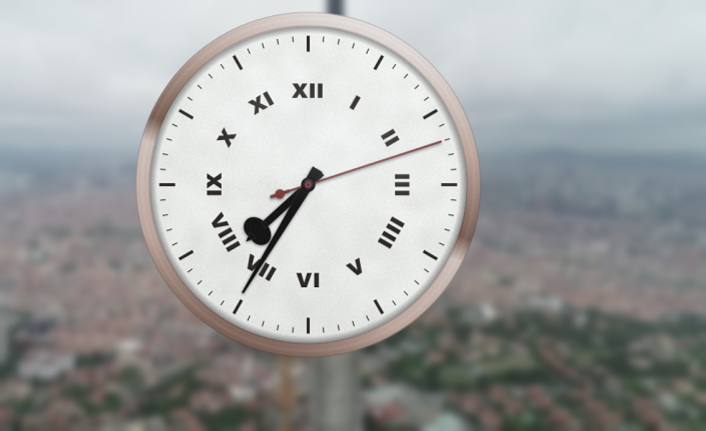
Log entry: 7,35,12
